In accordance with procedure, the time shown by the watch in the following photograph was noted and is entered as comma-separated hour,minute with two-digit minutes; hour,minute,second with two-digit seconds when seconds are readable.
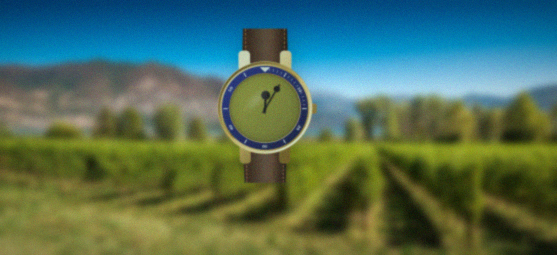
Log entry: 12,05
